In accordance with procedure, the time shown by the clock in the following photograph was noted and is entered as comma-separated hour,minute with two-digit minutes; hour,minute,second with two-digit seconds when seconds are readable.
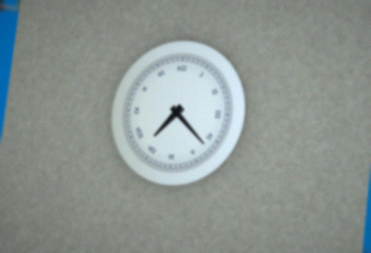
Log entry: 7,22
